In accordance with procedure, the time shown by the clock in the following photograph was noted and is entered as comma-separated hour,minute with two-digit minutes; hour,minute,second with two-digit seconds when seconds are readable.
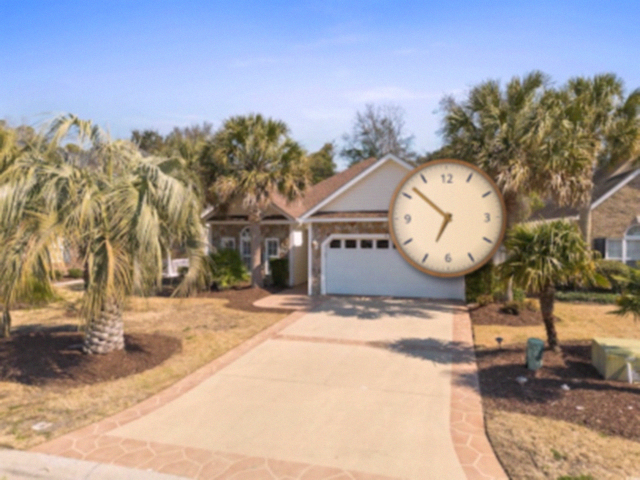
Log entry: 6,52
